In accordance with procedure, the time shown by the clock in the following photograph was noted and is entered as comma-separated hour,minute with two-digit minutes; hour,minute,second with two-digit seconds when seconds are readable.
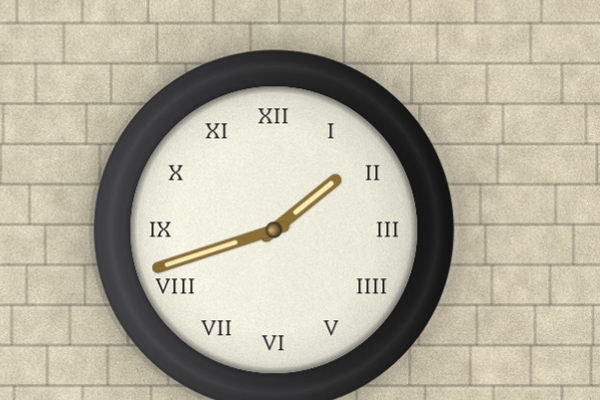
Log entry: 1,42
